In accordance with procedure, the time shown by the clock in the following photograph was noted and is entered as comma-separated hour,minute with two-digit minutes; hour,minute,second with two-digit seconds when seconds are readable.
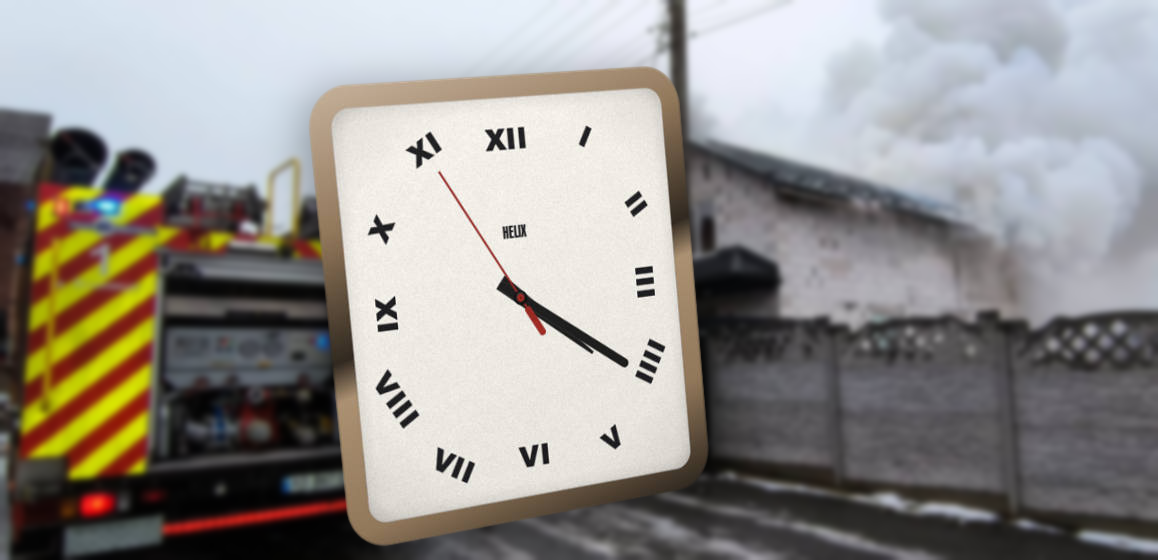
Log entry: 4,20,55
